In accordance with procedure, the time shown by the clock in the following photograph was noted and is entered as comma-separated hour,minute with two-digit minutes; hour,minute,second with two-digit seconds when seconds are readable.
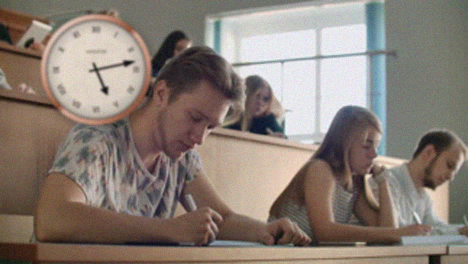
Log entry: 5,13
